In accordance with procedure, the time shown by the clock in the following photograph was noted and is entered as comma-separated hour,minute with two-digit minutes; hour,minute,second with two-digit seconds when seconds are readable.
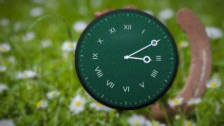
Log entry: 3,10
